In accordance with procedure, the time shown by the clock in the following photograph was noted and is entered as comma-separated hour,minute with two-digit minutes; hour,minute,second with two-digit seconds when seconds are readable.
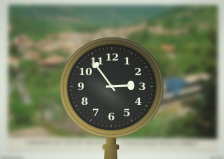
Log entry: 2,54
